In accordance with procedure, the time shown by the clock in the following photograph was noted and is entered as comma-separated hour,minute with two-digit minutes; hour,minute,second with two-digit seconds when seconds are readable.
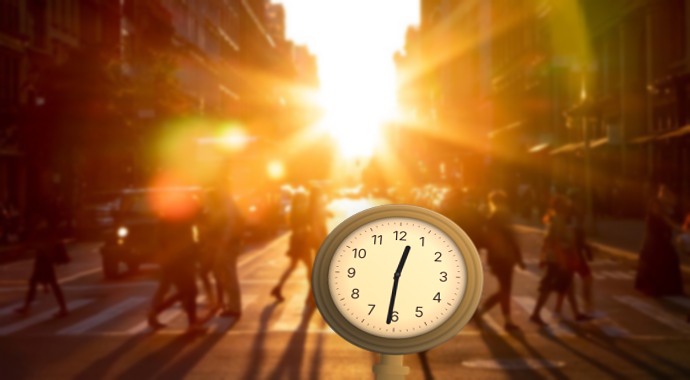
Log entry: 12,31
